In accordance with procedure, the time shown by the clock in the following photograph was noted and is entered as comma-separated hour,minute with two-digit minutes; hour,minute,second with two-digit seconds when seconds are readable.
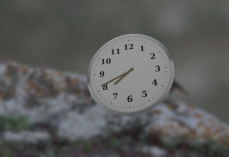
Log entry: 7,41
